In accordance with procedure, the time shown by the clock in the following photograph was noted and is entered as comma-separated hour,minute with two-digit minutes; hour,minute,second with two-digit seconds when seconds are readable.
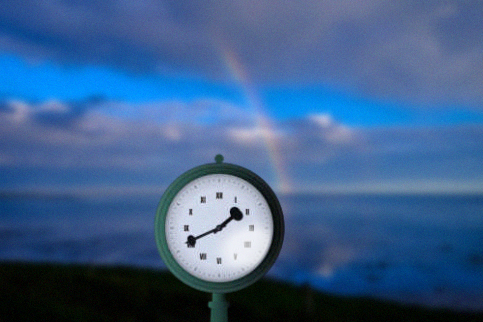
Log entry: 1,41
